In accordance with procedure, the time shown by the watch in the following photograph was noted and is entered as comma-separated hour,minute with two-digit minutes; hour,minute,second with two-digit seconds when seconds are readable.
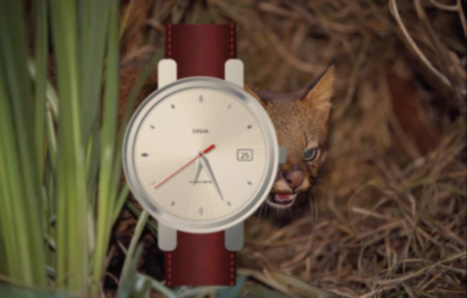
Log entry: 6,25,39
